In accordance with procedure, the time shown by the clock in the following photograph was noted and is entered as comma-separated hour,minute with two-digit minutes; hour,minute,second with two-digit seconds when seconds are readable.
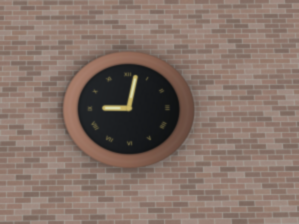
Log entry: 9,02
